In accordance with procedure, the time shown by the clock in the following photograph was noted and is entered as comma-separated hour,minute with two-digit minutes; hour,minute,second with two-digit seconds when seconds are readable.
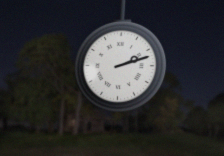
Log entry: 2,12
